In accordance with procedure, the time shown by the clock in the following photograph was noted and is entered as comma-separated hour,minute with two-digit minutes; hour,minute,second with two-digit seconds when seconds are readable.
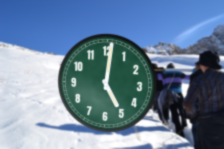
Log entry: 5,01
